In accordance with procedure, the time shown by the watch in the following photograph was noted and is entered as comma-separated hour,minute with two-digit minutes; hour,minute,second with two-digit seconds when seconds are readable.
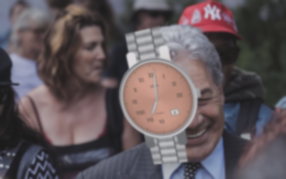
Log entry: 7,01
